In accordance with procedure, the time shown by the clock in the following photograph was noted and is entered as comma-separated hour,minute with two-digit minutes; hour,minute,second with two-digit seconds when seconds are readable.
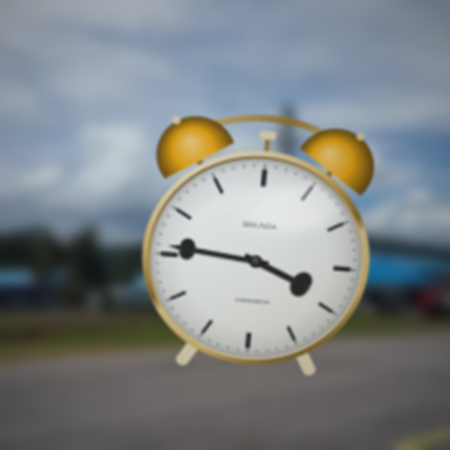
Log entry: 3,46
